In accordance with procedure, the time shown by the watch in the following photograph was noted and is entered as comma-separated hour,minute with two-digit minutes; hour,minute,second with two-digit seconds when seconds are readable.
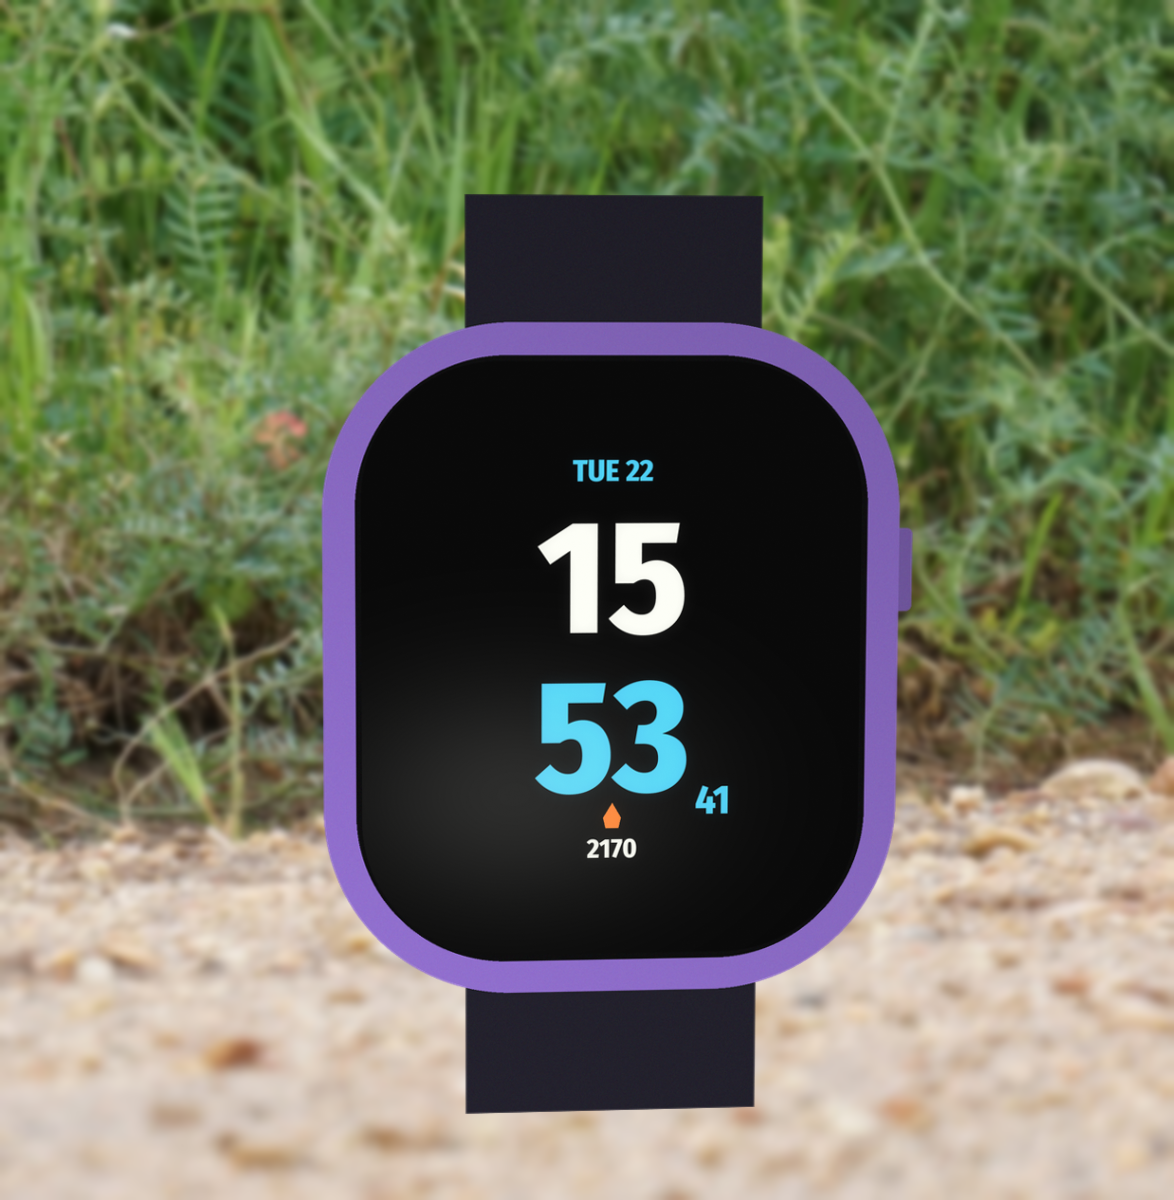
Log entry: 15,53,41
